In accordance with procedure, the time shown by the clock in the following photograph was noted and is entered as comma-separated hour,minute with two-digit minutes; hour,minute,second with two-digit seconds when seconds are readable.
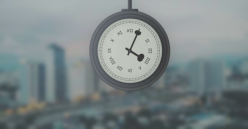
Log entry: 4,04
